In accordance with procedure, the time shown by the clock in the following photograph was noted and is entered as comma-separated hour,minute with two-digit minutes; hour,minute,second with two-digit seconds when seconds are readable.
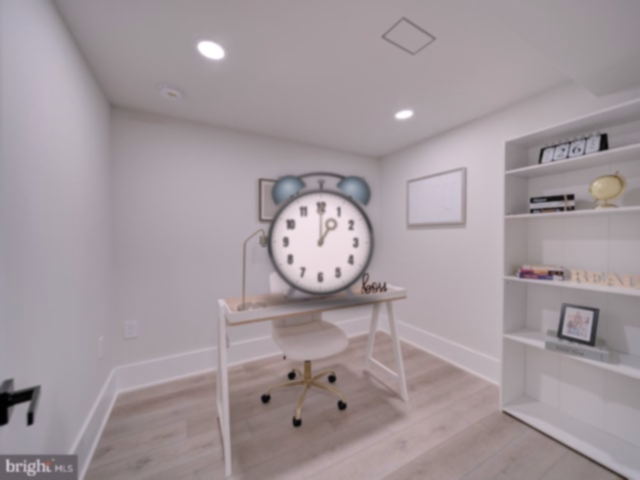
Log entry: 1,00
